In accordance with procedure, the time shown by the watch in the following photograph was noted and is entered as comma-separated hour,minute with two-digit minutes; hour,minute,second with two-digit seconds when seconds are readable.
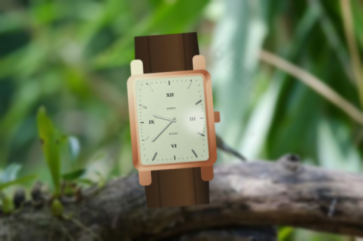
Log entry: 9,38
